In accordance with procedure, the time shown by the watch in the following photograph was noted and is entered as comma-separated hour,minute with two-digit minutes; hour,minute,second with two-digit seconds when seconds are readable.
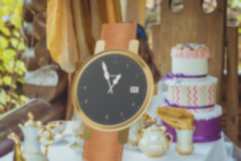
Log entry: 12,56
